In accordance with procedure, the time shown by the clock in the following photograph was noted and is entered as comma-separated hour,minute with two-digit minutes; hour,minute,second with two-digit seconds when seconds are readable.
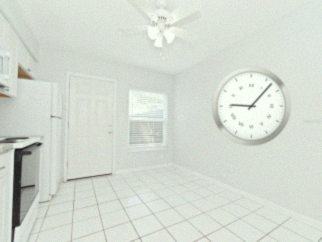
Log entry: 9,07
